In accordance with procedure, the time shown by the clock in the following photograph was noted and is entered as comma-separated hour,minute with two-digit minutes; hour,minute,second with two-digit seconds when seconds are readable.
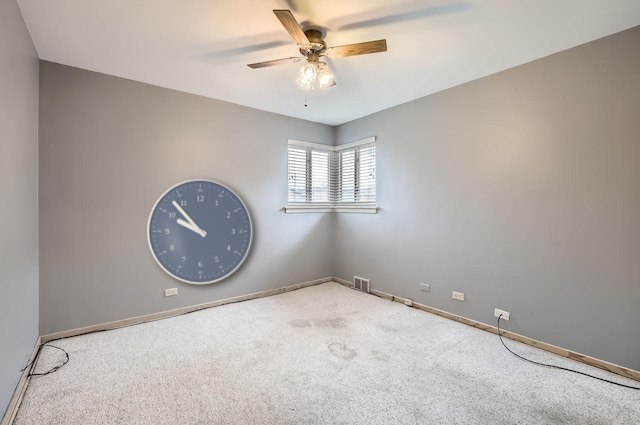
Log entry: 9,53
